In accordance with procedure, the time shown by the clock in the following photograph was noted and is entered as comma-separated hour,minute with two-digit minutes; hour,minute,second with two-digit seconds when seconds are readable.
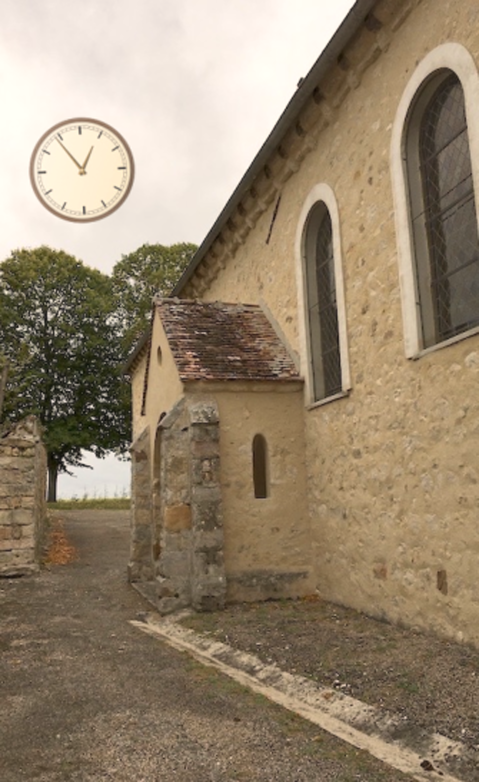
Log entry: 12,54
